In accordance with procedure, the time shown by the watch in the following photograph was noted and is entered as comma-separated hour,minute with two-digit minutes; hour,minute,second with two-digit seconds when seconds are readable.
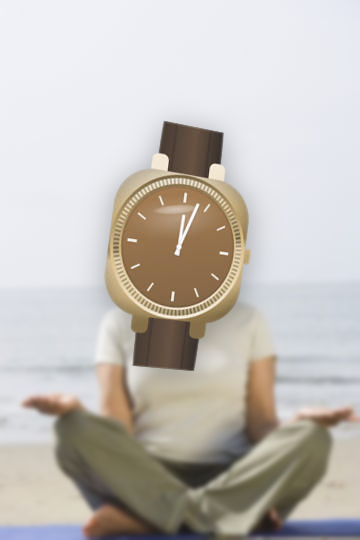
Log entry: 12,03
